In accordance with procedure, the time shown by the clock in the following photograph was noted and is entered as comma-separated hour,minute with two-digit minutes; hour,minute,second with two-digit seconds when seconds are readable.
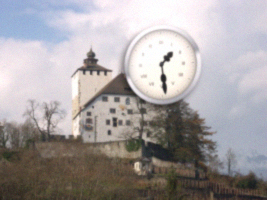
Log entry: 1,29
